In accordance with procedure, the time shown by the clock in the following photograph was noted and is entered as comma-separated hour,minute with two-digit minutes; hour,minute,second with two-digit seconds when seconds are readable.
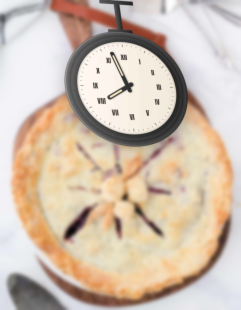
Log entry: 7,57
